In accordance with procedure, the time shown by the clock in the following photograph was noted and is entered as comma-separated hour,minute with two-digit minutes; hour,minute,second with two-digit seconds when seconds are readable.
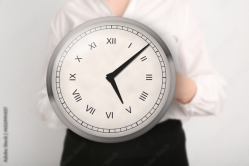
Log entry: 5,08
